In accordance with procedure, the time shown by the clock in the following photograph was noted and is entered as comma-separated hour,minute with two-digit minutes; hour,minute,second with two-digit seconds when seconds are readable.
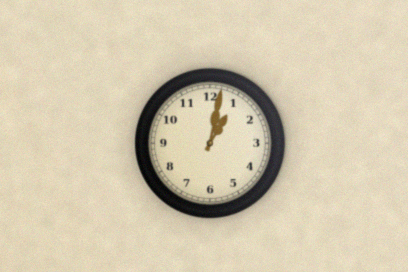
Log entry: 1,02
